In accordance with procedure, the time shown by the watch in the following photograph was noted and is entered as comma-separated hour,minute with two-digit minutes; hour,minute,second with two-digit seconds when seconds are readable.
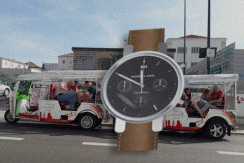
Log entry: 11,50
